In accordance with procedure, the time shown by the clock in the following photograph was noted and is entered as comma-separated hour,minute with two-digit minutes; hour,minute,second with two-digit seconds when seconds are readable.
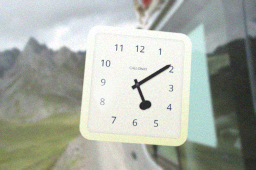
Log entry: 5,09
